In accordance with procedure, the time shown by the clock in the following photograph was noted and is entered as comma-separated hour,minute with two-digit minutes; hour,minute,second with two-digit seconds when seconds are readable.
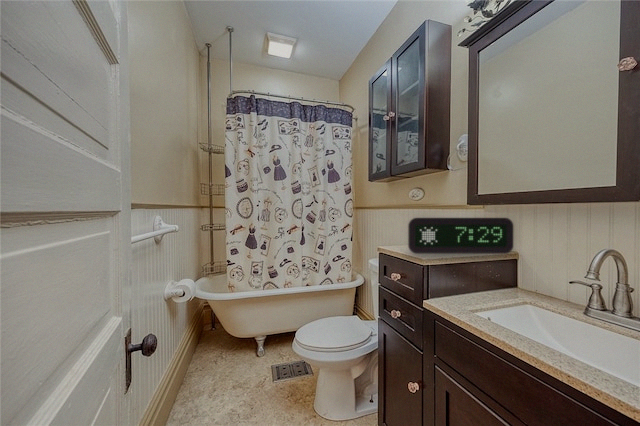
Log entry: 7,29
